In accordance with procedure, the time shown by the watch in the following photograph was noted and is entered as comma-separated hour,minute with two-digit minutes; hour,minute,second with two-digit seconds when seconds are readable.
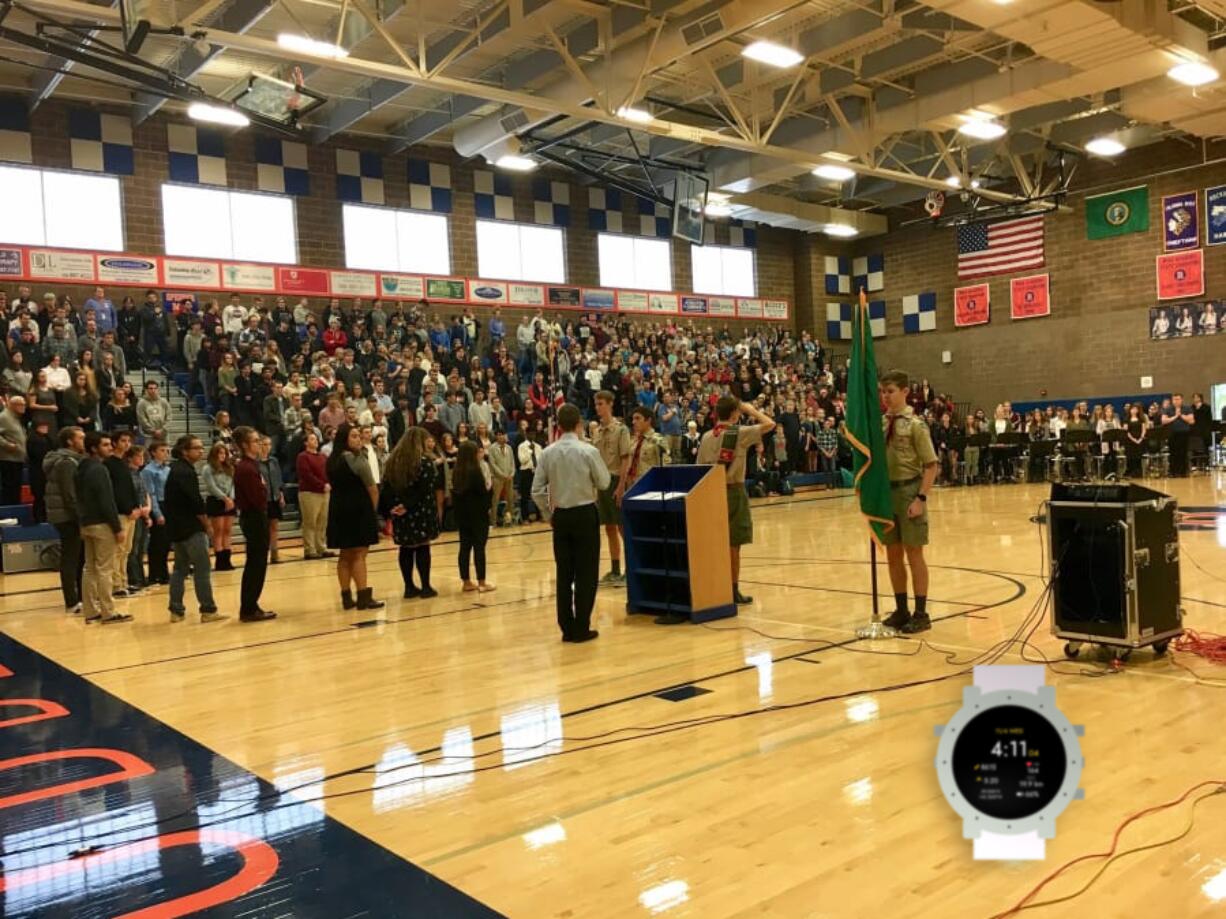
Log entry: 4,11
